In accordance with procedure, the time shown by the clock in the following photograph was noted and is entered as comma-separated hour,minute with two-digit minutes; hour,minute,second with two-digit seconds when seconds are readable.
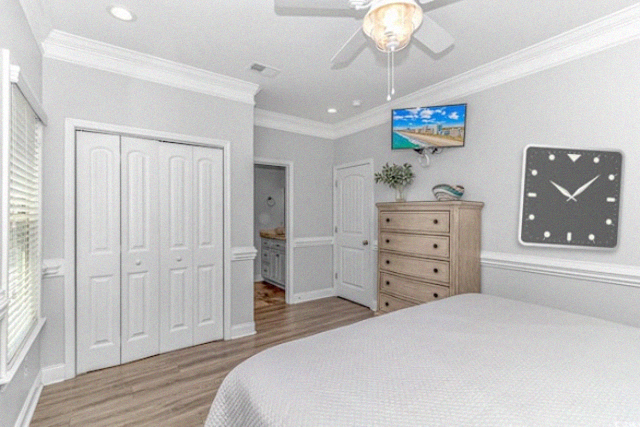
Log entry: 10,08
